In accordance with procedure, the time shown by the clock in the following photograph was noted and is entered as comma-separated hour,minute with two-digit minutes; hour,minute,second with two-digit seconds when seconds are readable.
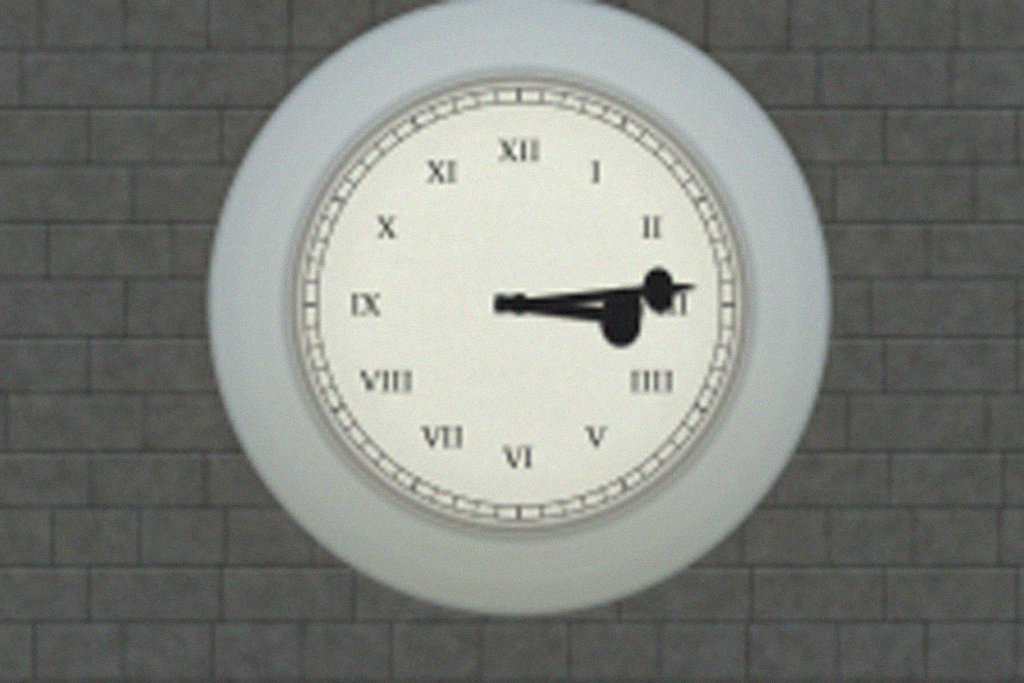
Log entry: 3,14
